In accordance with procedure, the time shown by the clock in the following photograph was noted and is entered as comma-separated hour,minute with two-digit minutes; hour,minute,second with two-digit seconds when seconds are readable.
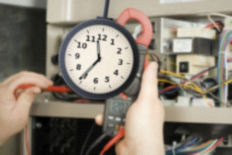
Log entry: 11,36
